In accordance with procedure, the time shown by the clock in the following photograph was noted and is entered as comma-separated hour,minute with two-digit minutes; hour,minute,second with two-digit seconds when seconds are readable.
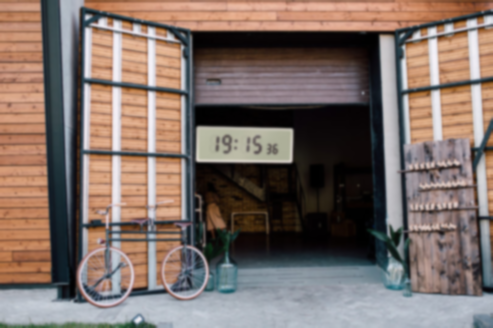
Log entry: 19,15
